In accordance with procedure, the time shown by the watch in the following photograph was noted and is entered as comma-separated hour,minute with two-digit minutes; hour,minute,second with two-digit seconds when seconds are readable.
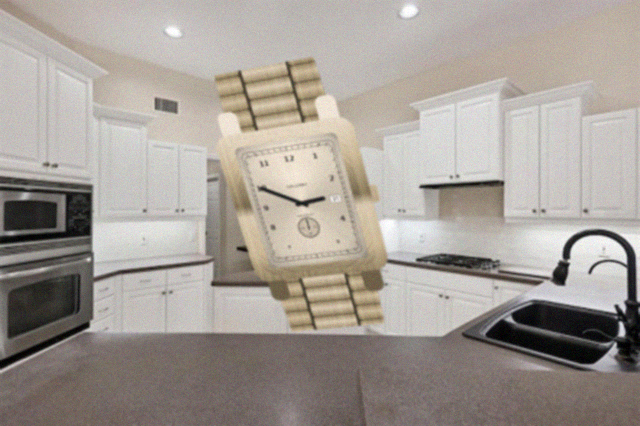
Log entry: 2,50
